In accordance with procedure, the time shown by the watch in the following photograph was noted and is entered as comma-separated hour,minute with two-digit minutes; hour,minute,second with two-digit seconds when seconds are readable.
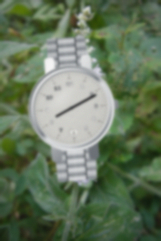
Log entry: 8,11
